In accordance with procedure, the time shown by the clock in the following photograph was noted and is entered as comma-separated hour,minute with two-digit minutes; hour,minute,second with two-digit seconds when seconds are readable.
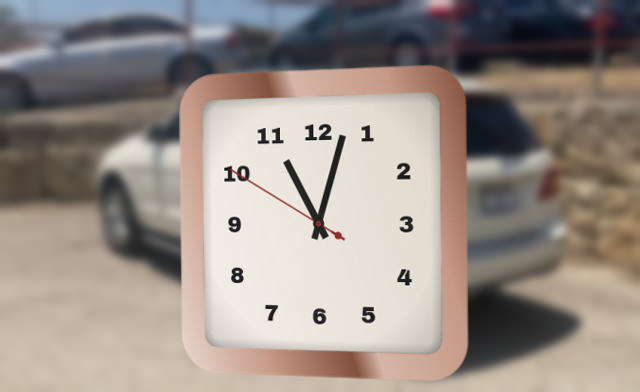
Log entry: 11,02,50
